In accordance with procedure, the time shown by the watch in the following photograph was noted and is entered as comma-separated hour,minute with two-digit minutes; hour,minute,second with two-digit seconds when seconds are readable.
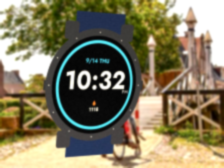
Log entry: 10,32
